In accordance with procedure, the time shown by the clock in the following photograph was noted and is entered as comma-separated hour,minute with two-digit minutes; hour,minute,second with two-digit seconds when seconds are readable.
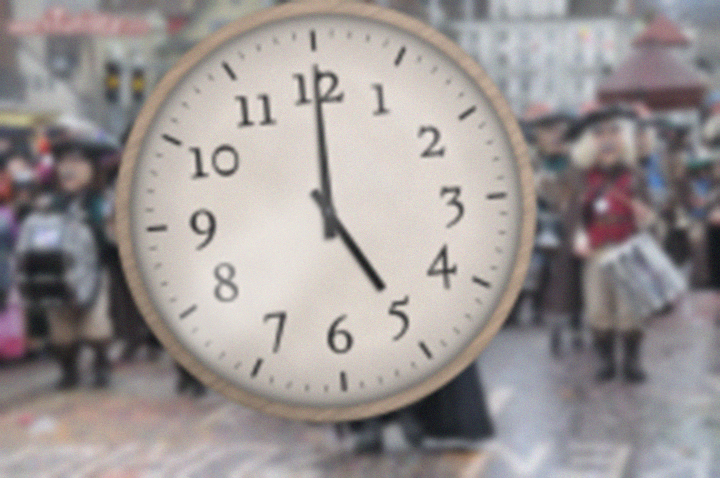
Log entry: 5,00
